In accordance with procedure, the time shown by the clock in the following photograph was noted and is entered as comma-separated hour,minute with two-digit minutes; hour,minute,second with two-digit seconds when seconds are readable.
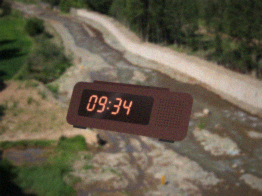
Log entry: 9,34
